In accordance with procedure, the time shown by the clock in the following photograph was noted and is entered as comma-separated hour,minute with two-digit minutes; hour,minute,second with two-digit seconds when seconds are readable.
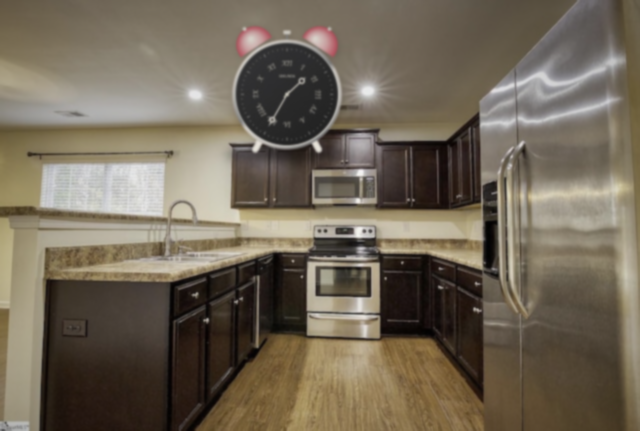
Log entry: 1,35
